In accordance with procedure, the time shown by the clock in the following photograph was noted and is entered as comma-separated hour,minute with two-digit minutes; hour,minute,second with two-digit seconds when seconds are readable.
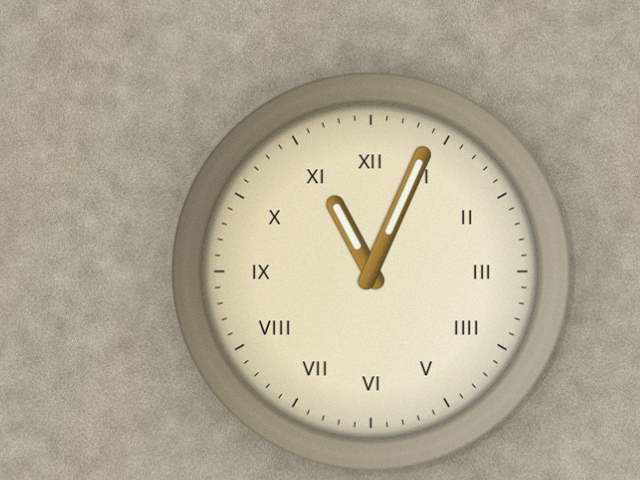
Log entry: 11,04
